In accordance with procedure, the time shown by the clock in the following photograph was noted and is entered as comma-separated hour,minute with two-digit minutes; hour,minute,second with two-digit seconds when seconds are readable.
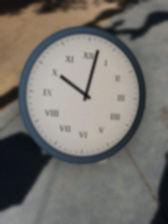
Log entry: 10,02
